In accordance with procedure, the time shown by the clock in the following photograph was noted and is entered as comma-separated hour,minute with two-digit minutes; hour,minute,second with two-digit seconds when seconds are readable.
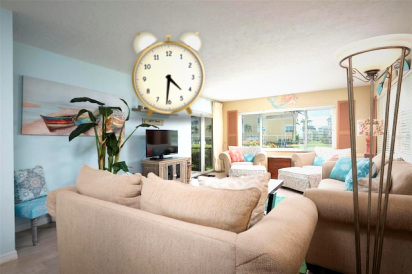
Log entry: 4,31
